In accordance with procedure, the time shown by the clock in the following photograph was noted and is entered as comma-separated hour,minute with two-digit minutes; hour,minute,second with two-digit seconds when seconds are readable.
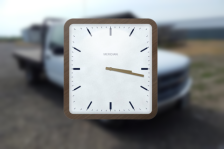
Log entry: 3,17
